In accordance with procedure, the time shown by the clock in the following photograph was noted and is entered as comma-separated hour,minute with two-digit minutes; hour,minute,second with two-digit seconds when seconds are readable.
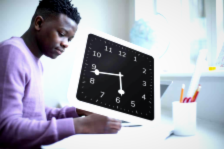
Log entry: 5,43
